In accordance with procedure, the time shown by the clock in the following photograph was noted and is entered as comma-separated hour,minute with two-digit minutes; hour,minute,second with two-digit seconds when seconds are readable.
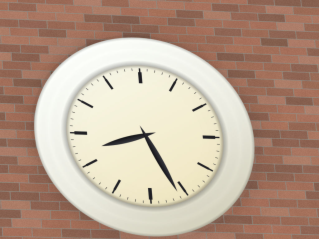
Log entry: 8,26
